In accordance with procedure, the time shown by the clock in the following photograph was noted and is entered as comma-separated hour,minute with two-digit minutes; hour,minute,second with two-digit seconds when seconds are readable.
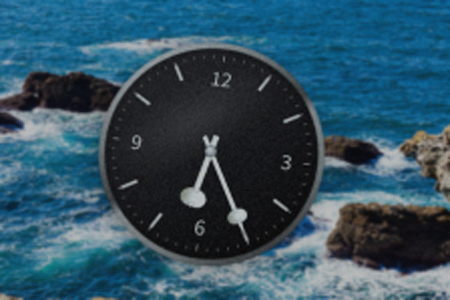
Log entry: 6,25
